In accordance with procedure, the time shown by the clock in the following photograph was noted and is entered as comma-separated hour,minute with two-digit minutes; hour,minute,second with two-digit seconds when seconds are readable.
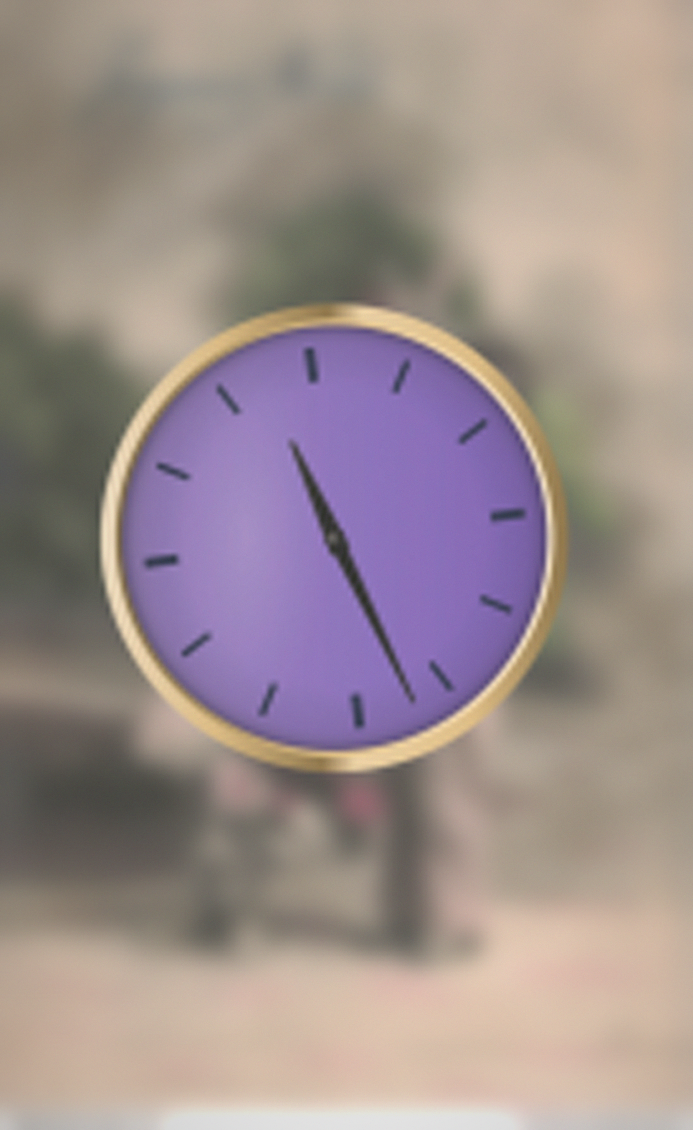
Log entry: 11,27
